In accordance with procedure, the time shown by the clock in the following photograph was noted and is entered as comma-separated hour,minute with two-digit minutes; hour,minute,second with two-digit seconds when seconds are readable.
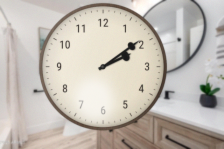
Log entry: 2,09
